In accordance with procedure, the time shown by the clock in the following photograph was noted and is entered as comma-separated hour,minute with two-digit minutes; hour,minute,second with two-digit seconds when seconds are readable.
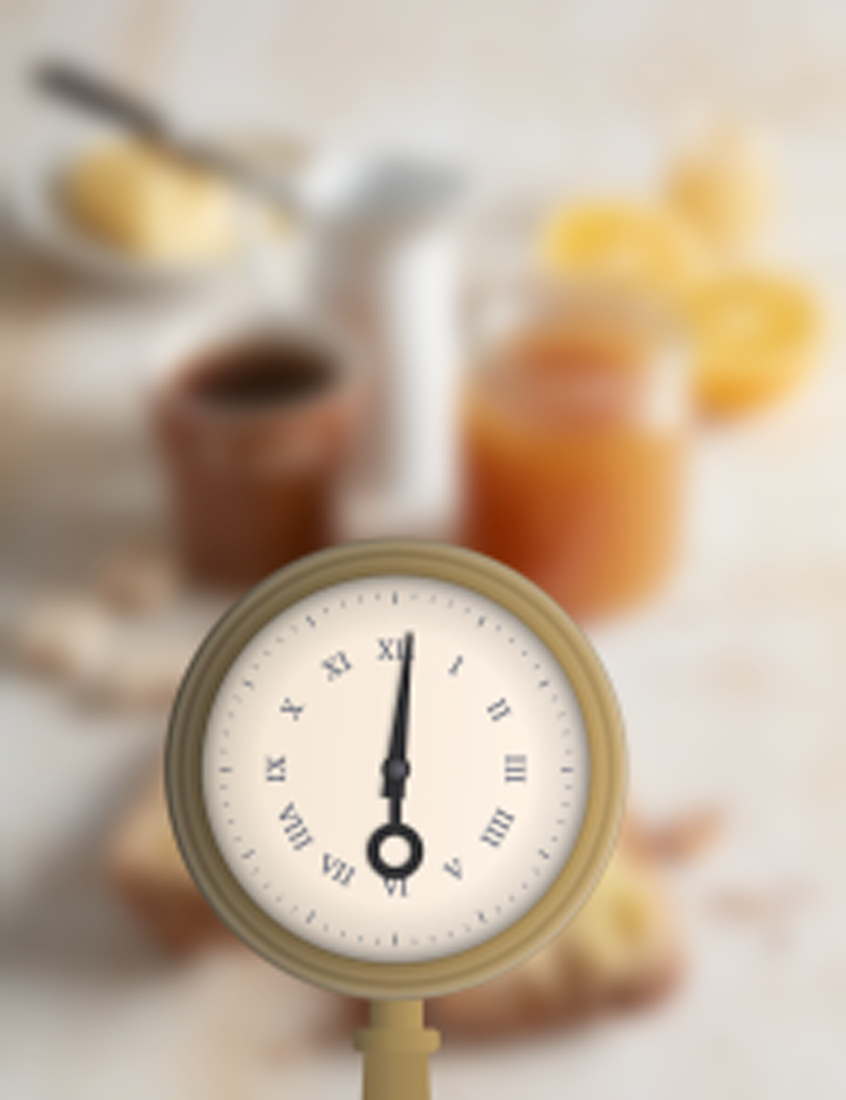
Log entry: 6,01
